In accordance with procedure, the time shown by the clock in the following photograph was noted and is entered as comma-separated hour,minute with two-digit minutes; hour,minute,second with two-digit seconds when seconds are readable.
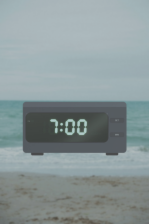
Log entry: 7,00
